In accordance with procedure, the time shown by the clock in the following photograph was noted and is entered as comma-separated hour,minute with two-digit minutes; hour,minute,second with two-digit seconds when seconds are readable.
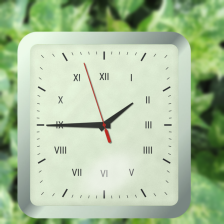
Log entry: 1,44,57
